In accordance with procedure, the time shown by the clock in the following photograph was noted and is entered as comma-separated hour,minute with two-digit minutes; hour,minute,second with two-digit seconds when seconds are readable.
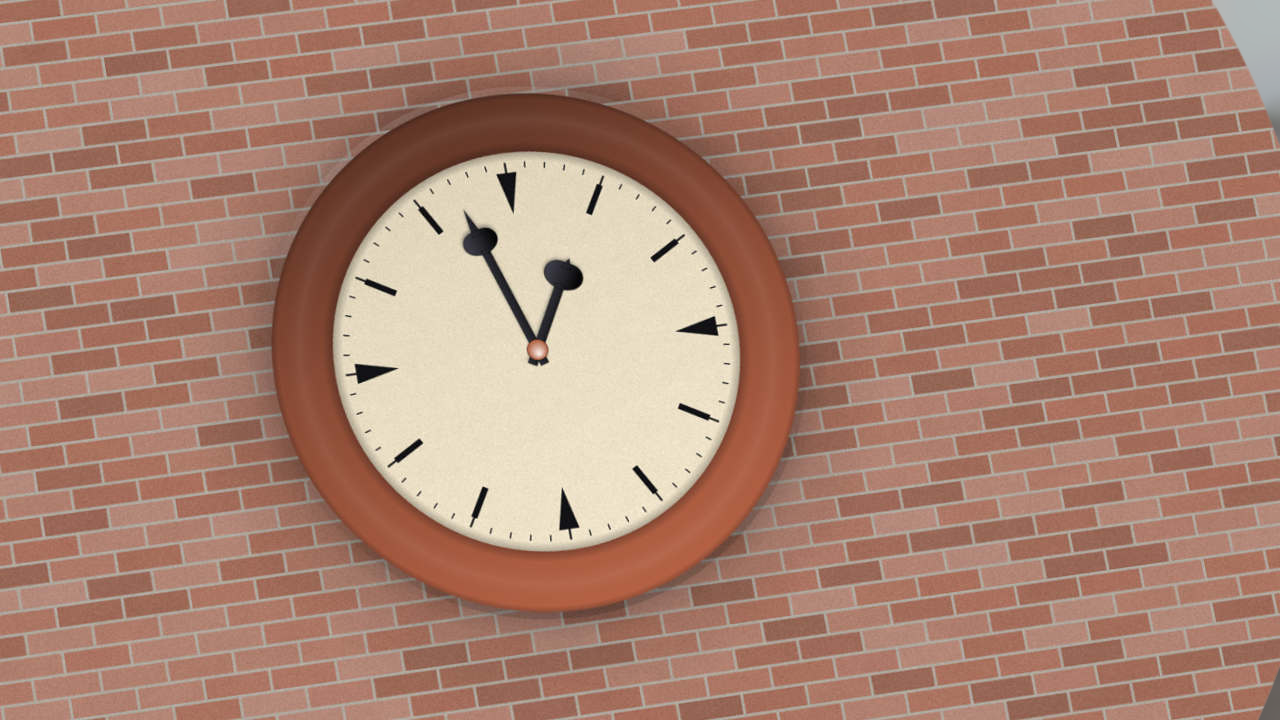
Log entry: 12,57
